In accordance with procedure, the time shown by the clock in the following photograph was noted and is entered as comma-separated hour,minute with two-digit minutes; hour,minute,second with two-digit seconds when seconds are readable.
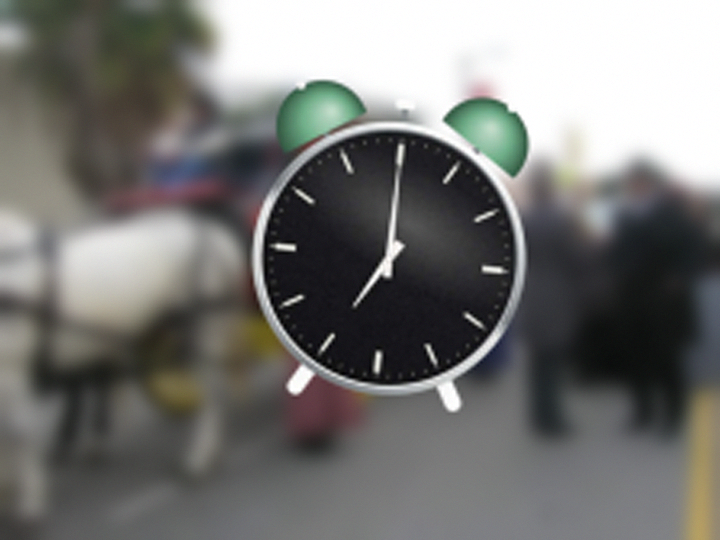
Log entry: 7,00
